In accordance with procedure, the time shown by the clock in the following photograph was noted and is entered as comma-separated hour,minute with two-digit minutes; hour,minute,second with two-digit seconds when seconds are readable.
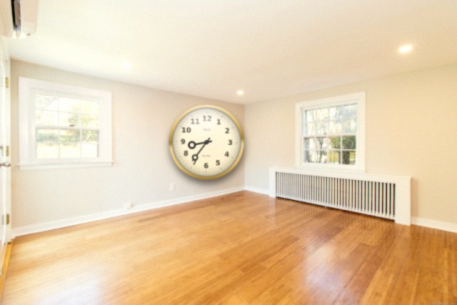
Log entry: 8,36
